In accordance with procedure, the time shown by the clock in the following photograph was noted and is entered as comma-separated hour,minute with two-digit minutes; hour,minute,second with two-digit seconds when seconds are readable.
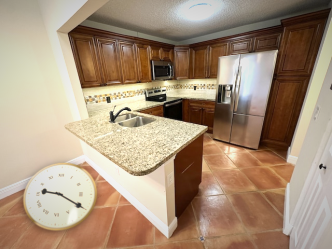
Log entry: 9,20
